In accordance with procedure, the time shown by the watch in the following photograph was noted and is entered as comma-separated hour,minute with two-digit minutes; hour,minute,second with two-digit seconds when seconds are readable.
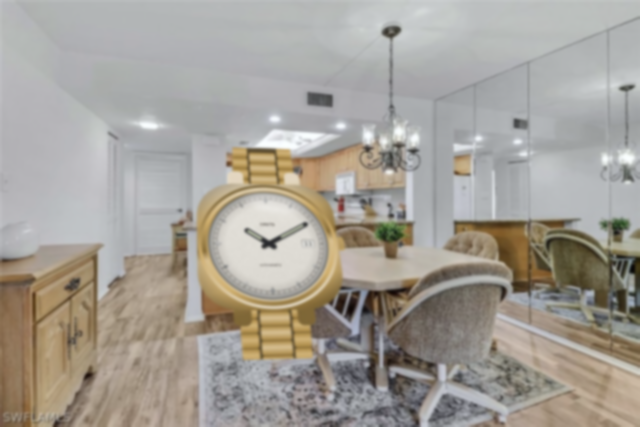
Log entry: 10,10
